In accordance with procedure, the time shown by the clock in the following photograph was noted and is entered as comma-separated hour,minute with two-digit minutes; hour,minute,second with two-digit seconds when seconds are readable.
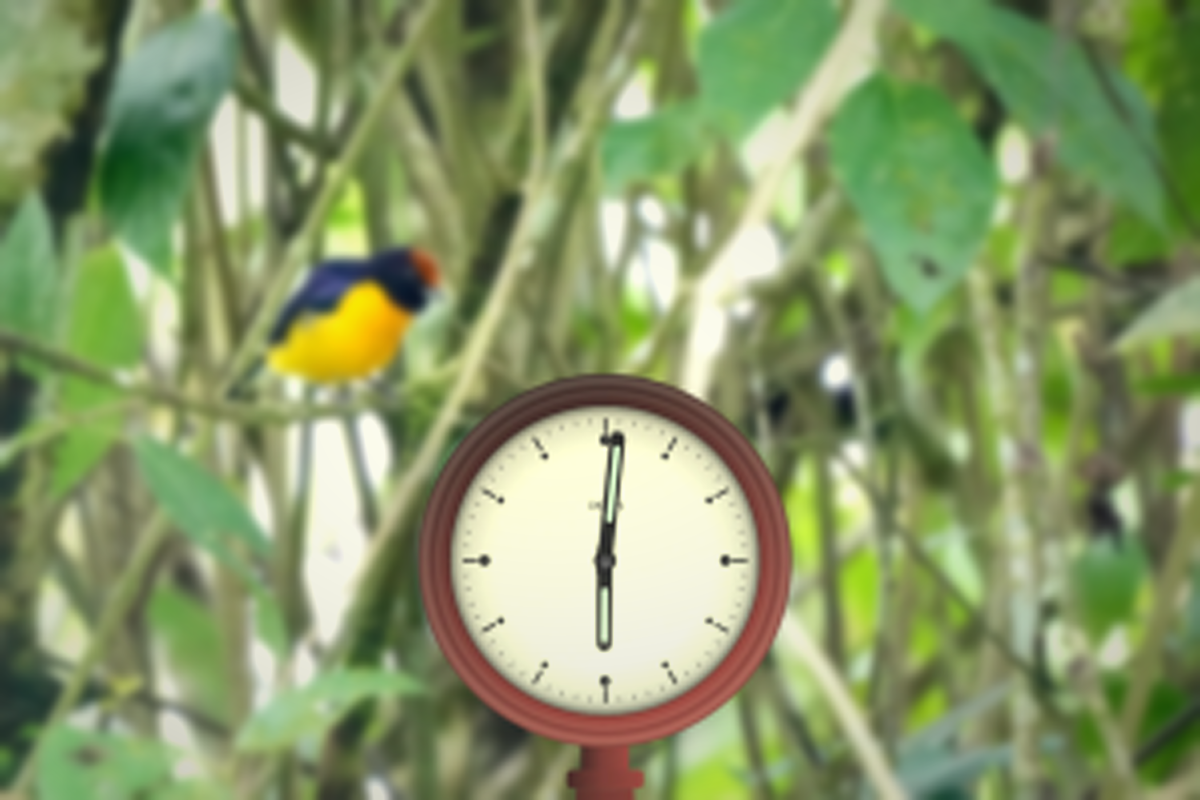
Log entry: 6,01
